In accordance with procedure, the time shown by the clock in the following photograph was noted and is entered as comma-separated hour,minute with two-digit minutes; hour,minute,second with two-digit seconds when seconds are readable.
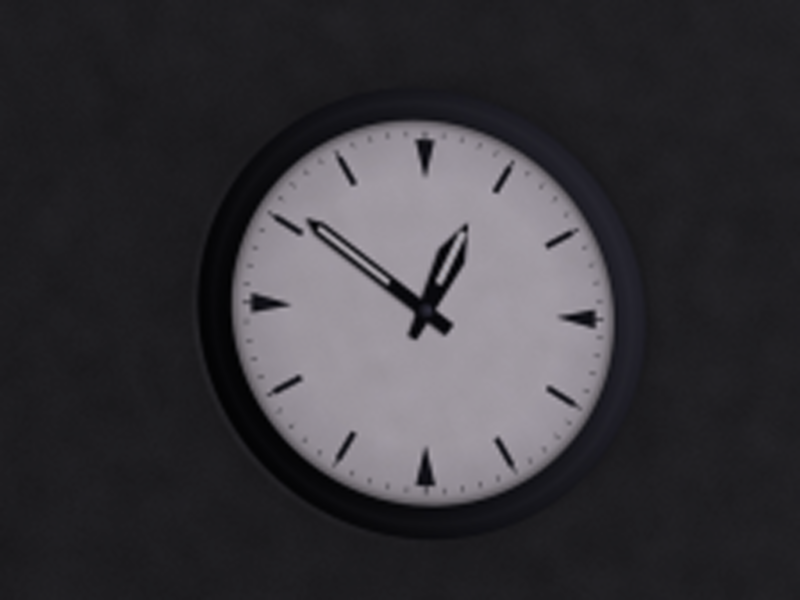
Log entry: 12,51
